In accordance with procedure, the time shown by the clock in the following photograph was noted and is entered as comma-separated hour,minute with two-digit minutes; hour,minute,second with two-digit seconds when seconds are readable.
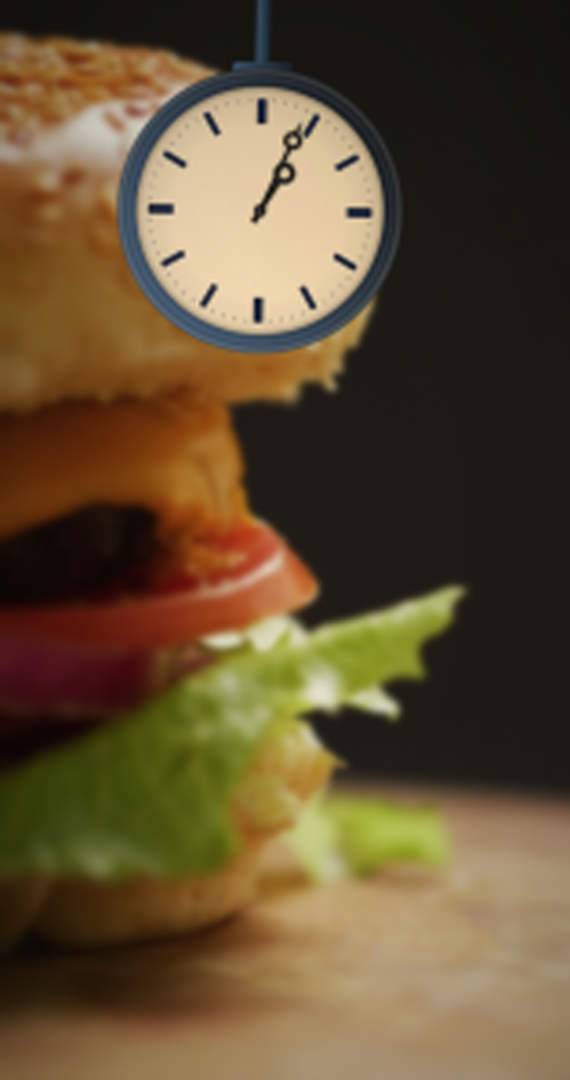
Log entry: 1,04
